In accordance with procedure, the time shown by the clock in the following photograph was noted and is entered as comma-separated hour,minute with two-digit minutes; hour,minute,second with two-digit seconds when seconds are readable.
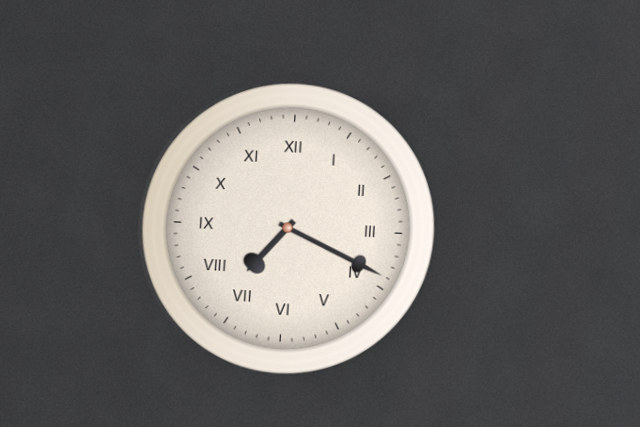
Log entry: 7,19
